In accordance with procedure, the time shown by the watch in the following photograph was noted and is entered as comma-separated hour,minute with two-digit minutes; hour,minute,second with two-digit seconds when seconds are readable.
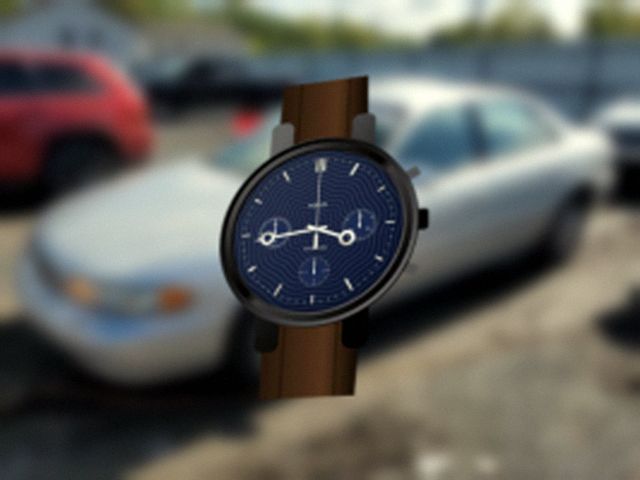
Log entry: 3,44
